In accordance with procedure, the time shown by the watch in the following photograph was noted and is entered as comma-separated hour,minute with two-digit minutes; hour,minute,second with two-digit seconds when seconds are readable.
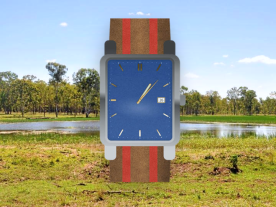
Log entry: 1,07
